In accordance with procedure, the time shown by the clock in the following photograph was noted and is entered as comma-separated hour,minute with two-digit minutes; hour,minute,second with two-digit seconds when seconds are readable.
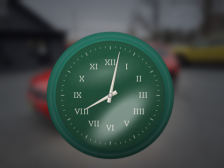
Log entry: 8,02
